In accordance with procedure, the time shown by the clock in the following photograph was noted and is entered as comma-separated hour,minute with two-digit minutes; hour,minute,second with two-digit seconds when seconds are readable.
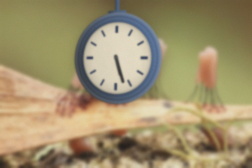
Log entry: 5,27
